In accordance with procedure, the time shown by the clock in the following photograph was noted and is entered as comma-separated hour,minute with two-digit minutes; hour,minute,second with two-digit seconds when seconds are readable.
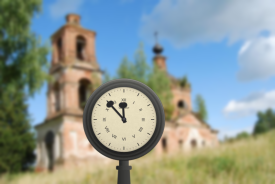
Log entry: 11,53
